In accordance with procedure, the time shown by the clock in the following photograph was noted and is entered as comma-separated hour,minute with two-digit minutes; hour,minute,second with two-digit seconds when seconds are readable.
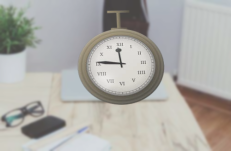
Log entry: 11,46
